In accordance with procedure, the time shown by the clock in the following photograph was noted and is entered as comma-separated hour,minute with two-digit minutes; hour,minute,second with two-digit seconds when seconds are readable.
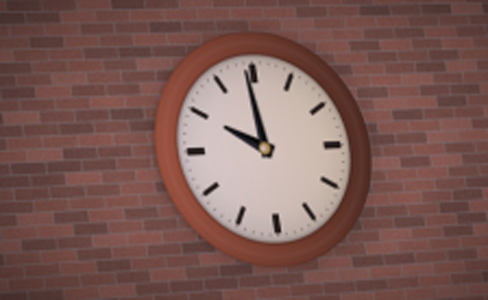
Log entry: 9,59
